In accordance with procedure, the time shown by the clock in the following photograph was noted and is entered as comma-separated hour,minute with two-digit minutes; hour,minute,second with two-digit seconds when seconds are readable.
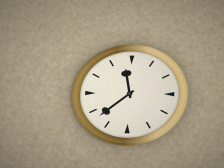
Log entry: 11,38
